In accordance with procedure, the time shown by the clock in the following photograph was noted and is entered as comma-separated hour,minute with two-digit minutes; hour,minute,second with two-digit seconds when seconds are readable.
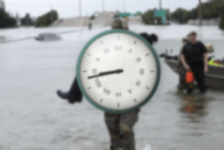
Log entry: 8,43
